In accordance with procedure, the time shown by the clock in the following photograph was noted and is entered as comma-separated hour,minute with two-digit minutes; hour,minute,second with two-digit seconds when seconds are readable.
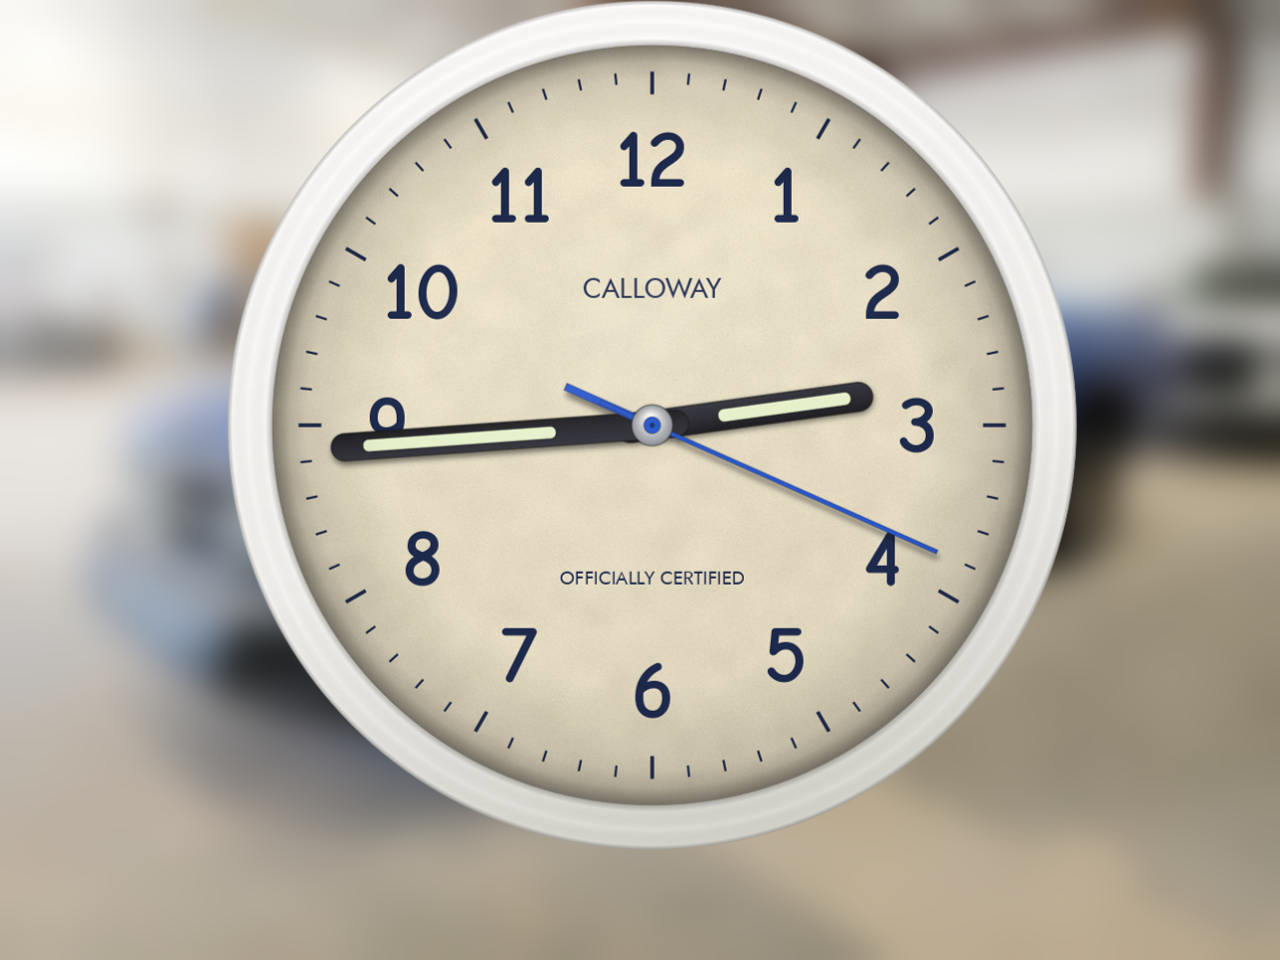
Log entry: 2,44,19
